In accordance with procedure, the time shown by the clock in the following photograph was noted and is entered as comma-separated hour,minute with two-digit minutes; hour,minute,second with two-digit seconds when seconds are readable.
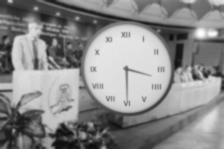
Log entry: 3,30
